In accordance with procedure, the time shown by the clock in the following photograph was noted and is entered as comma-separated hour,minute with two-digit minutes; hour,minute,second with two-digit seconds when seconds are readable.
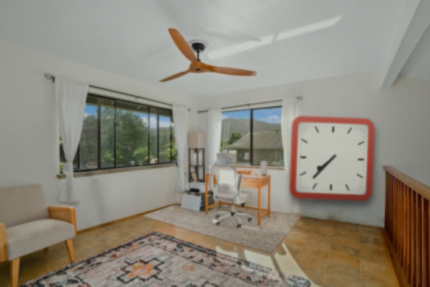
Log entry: 7,37
